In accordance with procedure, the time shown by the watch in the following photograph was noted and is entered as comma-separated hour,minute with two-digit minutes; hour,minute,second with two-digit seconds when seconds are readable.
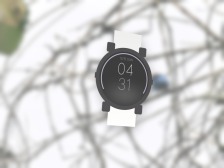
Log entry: 4,31
